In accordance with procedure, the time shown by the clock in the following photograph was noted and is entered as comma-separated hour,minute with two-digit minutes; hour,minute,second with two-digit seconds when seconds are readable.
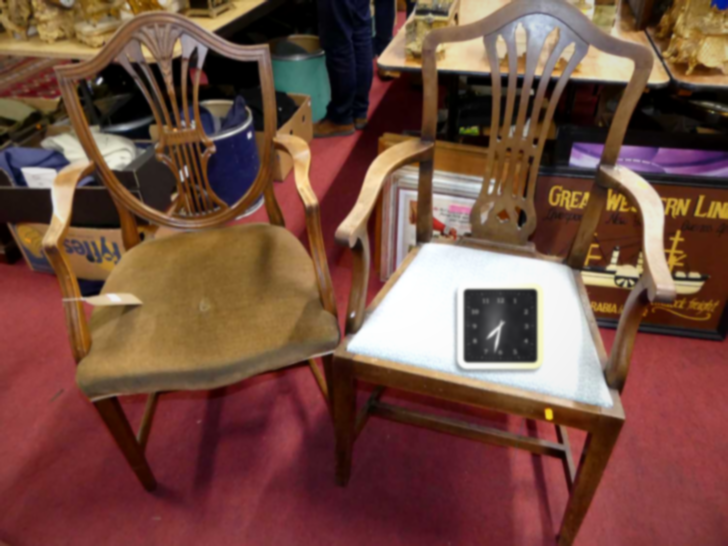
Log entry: 7,32
